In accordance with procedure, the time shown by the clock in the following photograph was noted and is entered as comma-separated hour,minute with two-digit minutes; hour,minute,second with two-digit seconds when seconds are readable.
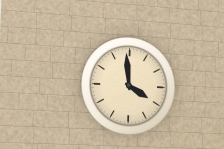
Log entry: 3,59
